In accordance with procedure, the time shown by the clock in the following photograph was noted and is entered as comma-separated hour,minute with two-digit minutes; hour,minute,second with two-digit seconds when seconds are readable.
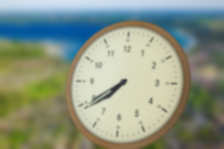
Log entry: 7,39
